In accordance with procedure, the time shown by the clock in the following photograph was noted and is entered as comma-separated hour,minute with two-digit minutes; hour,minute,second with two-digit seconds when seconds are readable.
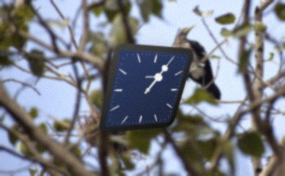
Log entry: 1,05
